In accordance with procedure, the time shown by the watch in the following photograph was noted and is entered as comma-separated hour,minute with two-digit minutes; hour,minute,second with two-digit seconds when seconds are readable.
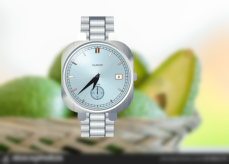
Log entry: 6,38
